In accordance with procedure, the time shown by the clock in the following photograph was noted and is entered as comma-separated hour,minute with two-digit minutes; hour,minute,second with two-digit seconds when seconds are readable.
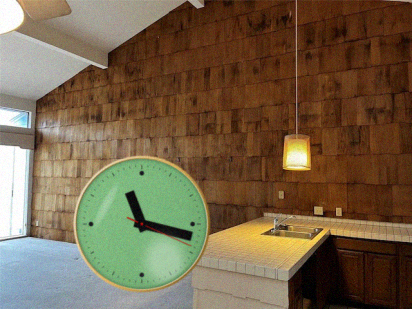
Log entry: 11,17,19
